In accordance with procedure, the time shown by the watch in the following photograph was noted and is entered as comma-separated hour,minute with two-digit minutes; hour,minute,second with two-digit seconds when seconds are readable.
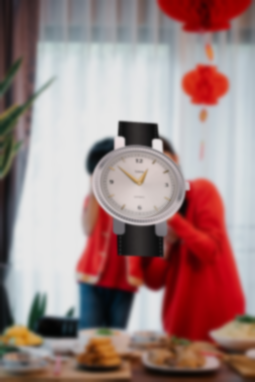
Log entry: 12,52
